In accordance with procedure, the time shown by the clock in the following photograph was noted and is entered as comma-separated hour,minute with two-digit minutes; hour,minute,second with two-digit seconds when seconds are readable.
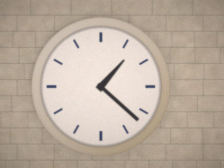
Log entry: 1,22
